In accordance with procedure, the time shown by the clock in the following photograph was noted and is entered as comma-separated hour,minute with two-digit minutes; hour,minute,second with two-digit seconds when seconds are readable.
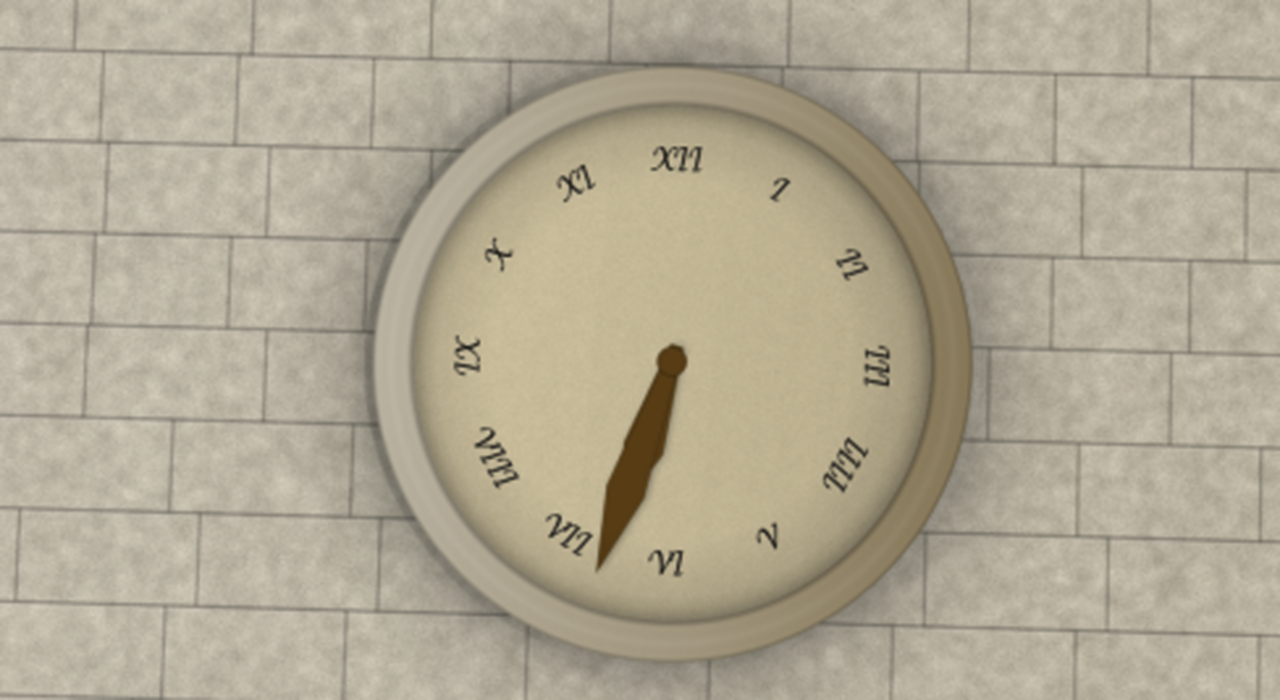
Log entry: 6,33
